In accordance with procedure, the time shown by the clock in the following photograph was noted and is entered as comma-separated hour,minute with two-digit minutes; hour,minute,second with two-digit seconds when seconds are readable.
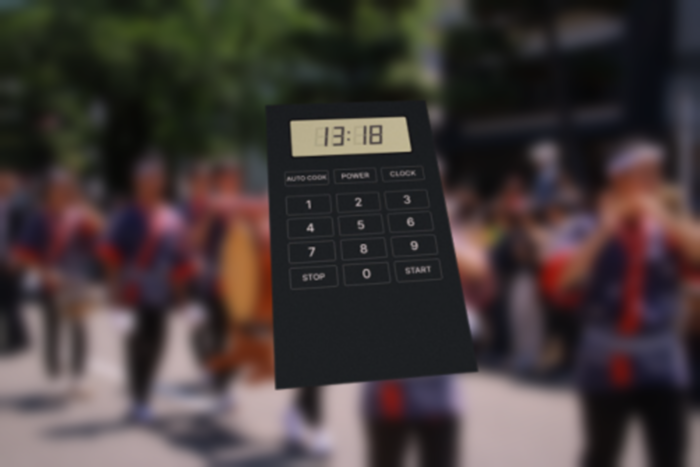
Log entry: 13,18
